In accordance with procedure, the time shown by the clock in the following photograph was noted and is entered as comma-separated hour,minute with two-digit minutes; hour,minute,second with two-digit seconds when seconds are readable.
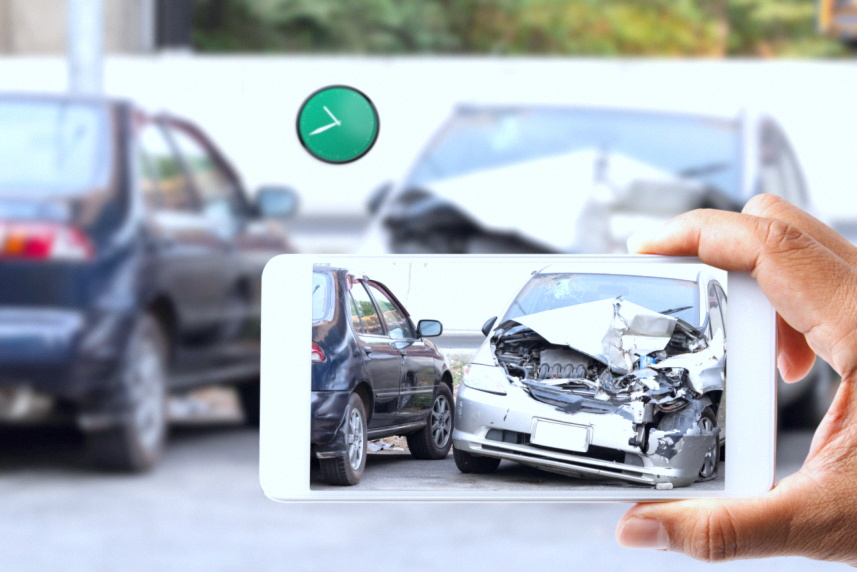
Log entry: 10,41
